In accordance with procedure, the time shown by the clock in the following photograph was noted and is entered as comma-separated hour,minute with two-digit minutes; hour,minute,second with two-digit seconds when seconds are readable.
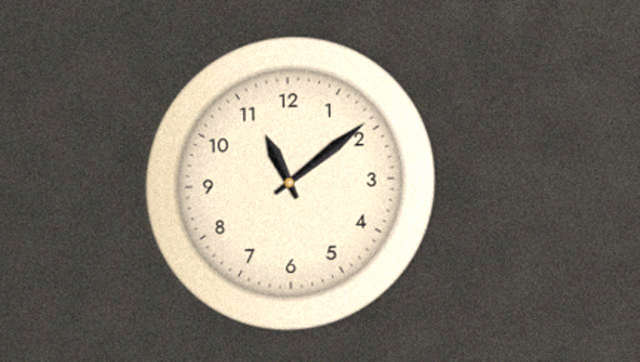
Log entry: 11,09
